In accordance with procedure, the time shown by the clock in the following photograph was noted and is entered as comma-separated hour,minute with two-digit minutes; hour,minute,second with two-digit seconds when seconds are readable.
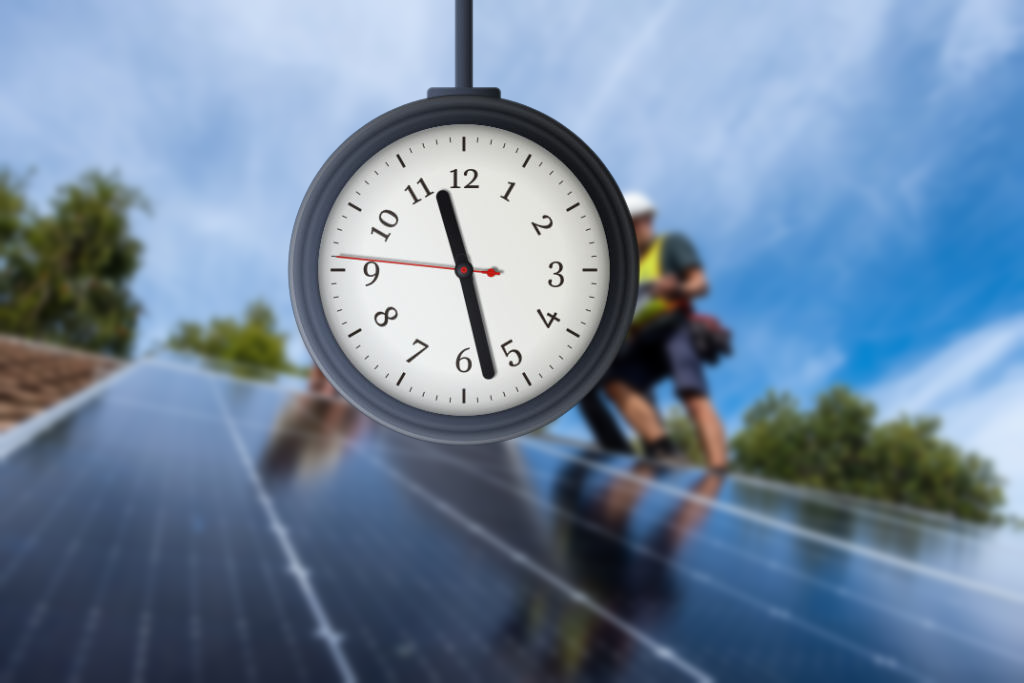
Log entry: 11,27,46
